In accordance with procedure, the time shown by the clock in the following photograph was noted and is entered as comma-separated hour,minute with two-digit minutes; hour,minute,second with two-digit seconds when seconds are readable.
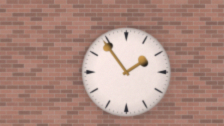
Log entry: 1,54
